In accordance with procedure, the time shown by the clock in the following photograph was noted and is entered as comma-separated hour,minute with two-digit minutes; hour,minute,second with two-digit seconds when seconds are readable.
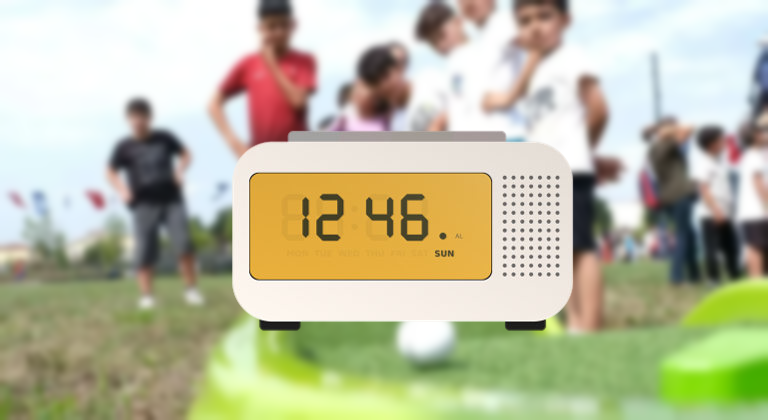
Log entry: 12,46
